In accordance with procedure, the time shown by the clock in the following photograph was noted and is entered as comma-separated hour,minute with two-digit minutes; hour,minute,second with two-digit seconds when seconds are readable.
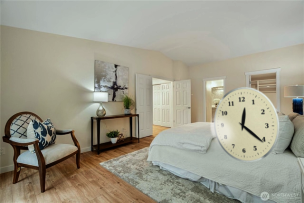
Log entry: 12,21
